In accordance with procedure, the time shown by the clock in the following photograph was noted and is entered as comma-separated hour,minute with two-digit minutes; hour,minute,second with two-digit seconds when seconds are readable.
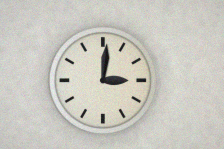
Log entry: 3,01
